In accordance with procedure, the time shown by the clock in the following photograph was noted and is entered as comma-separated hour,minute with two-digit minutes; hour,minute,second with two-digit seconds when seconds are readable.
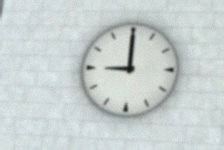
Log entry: 9,00
